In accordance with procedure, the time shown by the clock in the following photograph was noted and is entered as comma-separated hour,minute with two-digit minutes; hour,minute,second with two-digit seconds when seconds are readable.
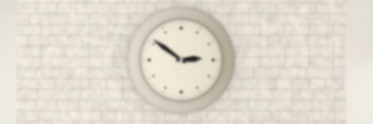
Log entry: 2,51
